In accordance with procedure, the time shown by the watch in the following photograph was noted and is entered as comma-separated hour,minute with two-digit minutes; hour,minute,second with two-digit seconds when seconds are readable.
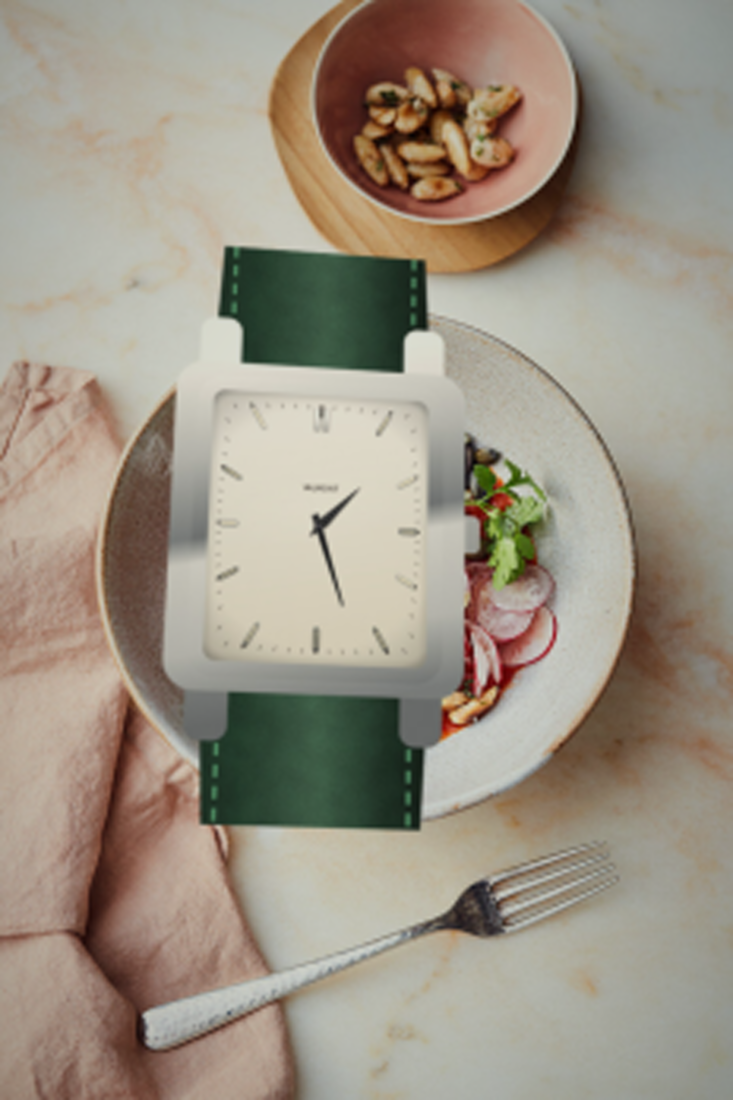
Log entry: 1,27
